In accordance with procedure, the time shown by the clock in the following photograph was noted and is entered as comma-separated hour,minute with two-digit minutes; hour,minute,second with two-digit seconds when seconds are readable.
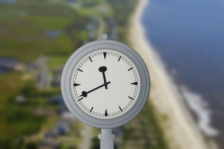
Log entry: 11,41
